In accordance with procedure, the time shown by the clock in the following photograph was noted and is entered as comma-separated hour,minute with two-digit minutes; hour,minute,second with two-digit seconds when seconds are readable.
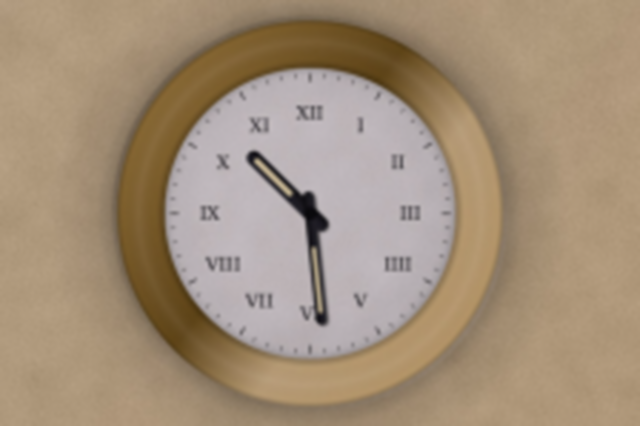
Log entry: 10,29
